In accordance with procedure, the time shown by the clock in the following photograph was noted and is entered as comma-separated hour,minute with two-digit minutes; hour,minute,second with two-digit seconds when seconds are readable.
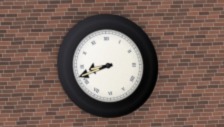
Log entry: 8,42
